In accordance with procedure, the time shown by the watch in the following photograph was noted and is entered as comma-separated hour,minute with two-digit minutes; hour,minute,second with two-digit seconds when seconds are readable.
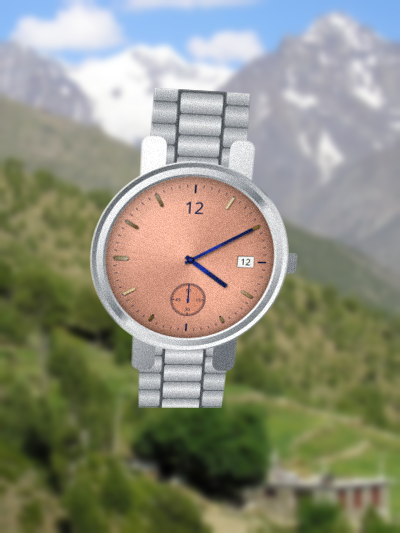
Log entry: 4,10
